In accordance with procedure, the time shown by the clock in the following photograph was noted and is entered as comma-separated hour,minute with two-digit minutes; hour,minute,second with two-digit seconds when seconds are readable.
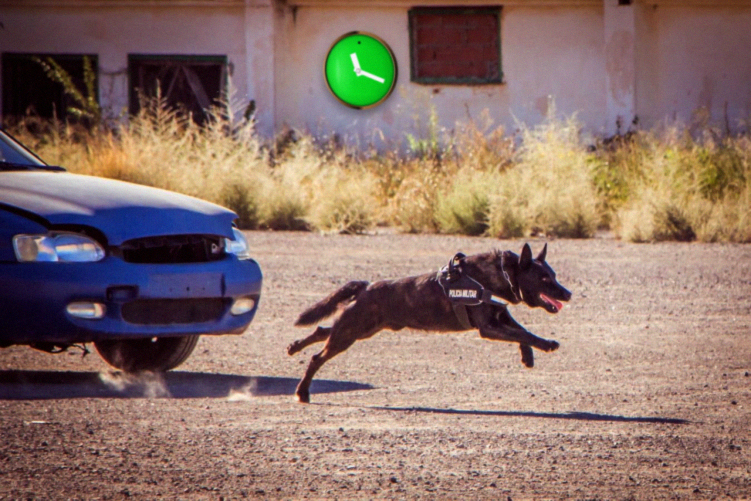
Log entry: 11,18
